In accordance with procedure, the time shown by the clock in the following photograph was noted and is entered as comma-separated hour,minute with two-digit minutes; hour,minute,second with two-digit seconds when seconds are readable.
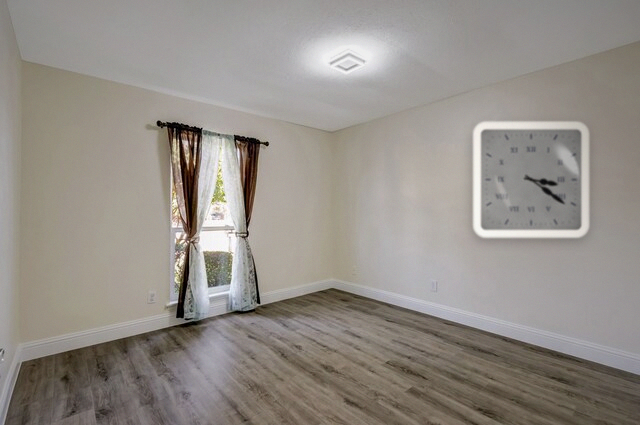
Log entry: 3,21
